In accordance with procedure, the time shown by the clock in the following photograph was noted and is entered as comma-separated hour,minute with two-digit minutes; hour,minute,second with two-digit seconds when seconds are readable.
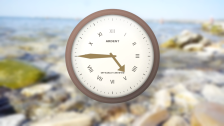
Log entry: 4,45
